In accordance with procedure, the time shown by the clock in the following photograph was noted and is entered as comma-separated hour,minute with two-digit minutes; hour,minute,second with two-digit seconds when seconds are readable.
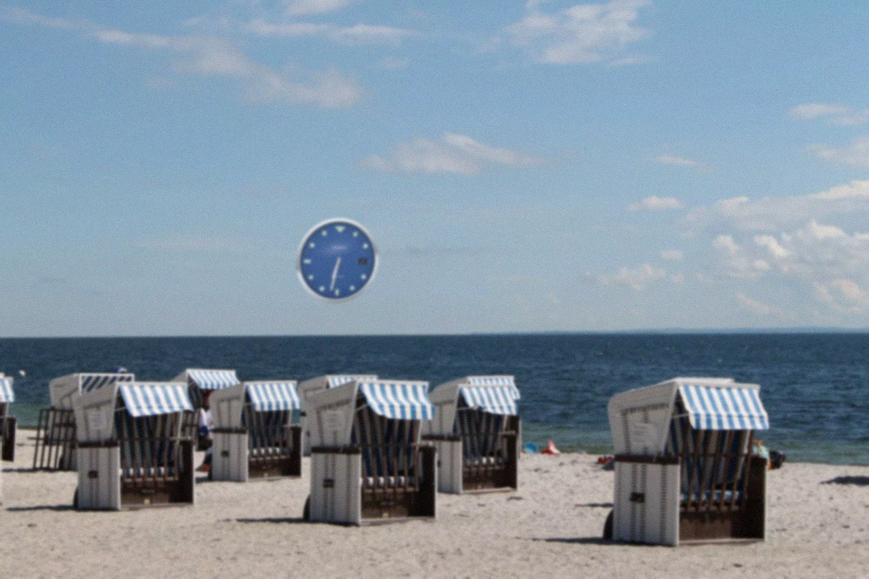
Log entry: 6,32
